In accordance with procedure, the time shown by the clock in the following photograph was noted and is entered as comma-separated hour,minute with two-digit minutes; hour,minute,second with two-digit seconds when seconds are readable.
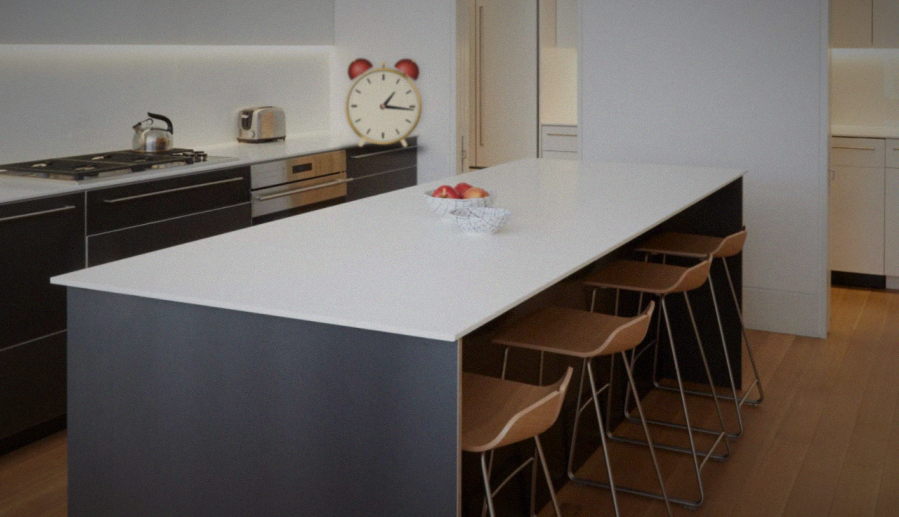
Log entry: 1,16
